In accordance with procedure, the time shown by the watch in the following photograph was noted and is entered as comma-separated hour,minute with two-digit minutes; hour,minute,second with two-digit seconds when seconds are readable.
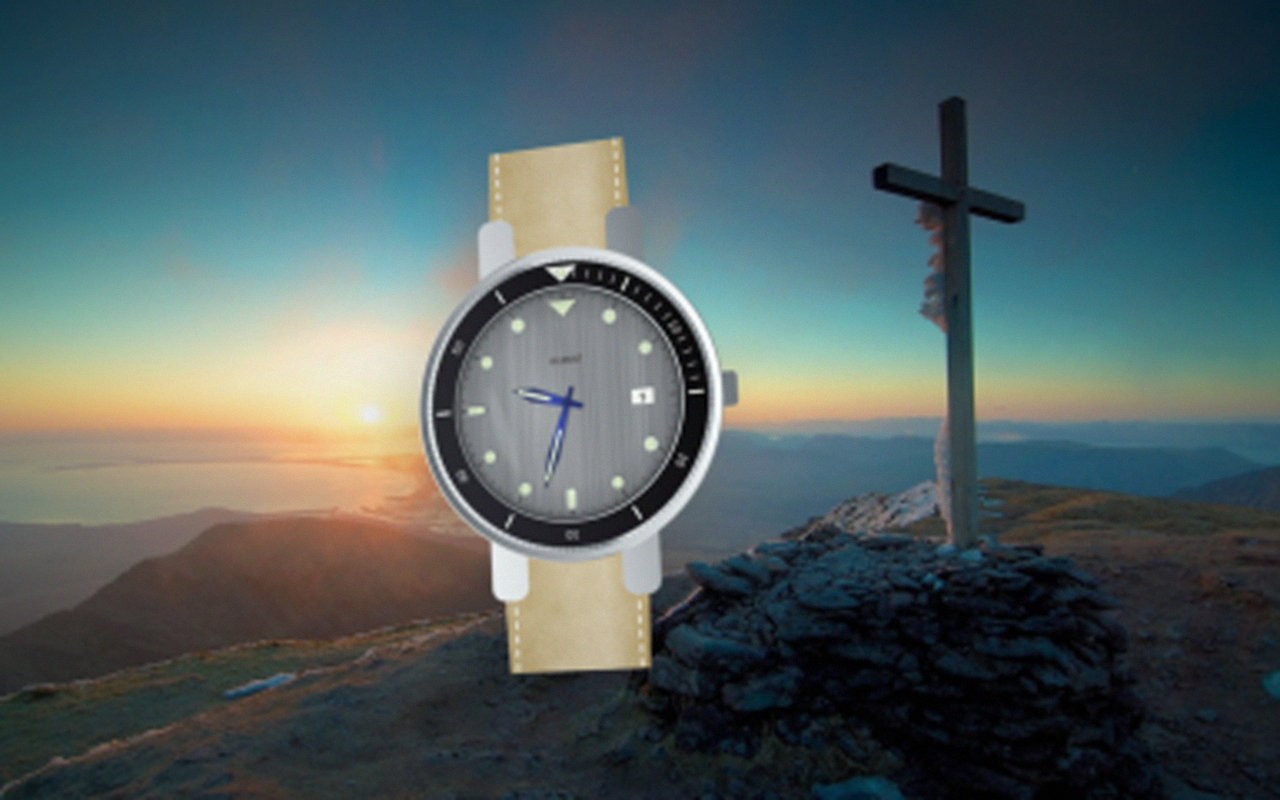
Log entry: 9,33
